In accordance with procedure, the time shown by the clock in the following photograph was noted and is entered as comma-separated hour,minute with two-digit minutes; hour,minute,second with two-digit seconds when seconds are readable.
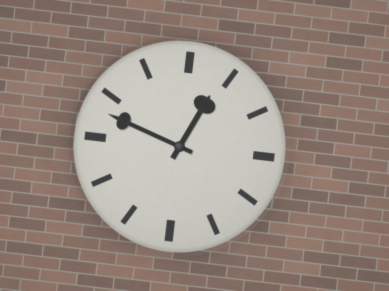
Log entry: 12,48
